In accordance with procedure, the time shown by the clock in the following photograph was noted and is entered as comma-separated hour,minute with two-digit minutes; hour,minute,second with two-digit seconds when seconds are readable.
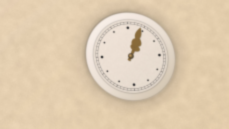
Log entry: 1,04
